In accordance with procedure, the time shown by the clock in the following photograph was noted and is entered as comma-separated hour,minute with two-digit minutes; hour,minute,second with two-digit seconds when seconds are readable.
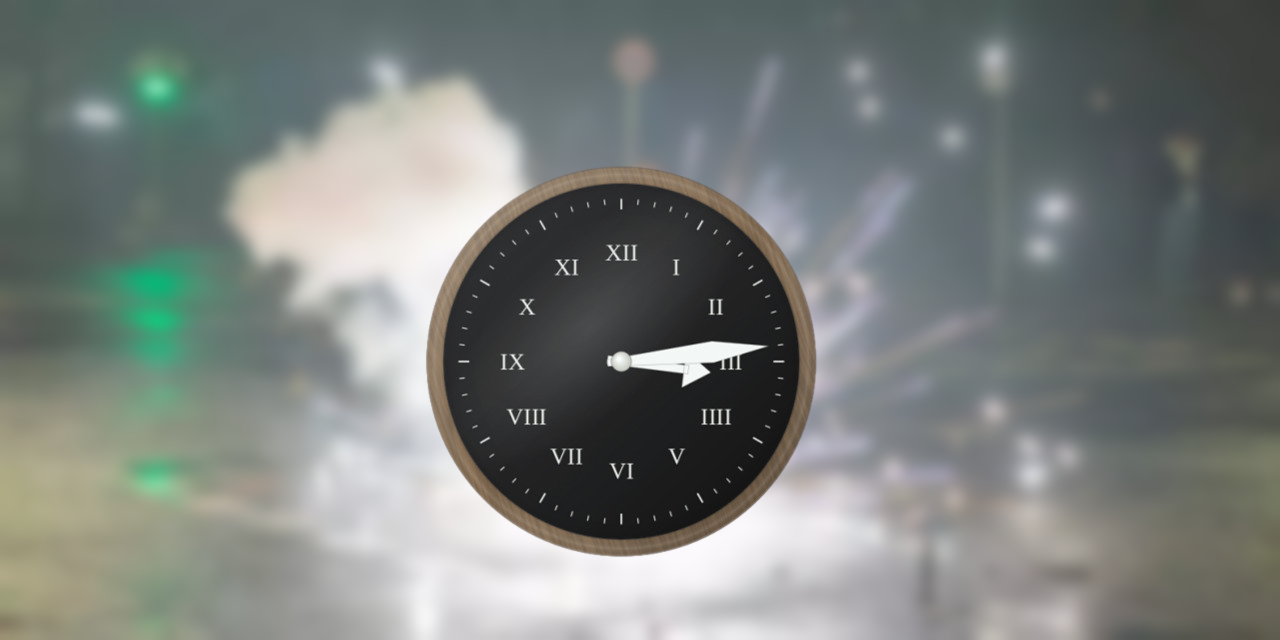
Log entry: 3,14
